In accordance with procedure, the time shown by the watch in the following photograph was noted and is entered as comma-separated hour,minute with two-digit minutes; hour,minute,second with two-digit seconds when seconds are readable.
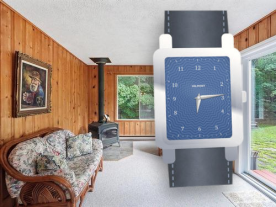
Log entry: 6,14
